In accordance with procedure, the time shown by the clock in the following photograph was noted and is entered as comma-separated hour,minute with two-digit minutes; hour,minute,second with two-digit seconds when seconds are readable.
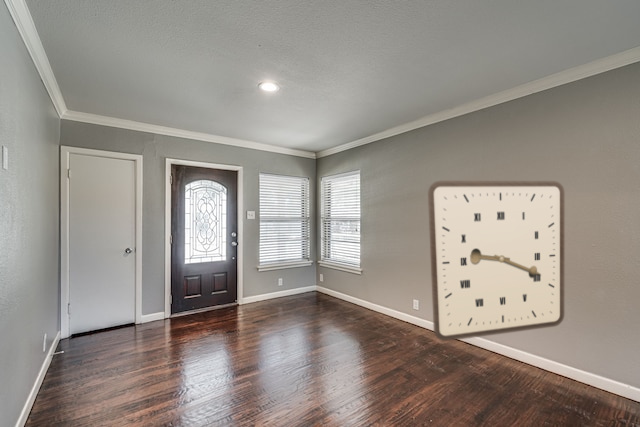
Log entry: 9,19
